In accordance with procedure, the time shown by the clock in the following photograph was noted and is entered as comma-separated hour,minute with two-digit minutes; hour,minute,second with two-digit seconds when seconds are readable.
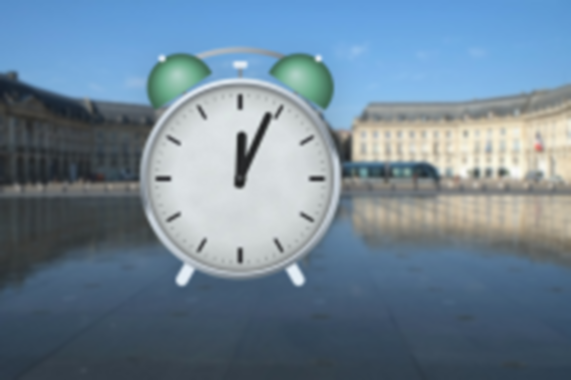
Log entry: 12,04
